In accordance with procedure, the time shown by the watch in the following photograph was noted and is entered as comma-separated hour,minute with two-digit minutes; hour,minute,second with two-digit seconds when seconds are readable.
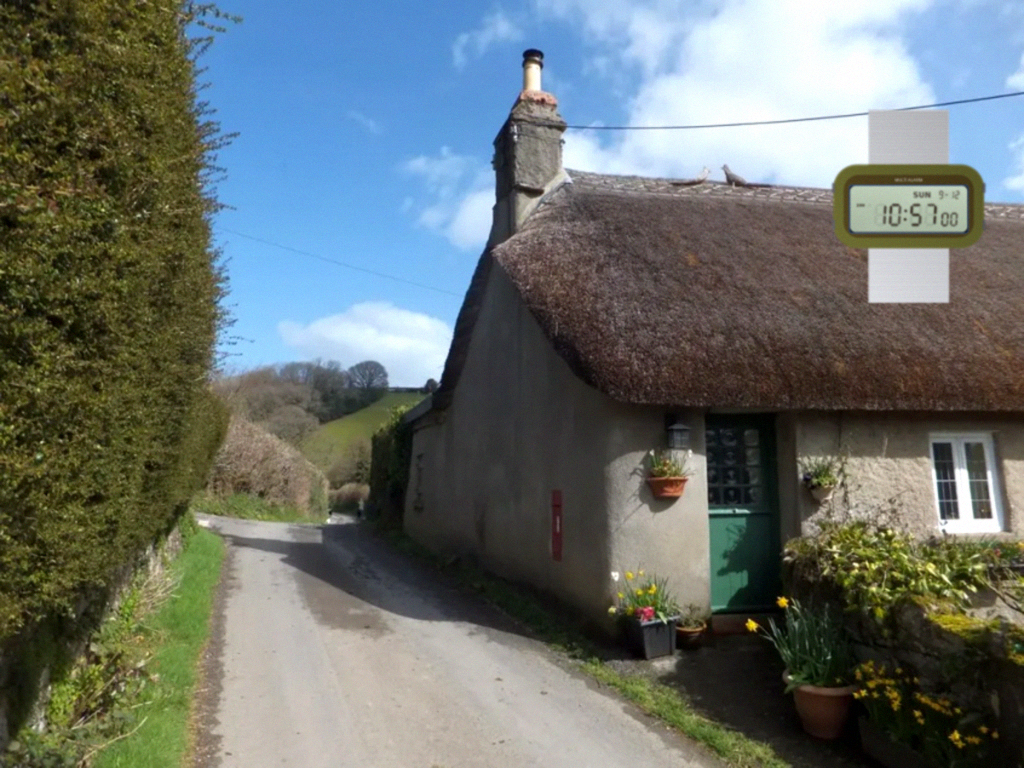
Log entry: 10,57,00
